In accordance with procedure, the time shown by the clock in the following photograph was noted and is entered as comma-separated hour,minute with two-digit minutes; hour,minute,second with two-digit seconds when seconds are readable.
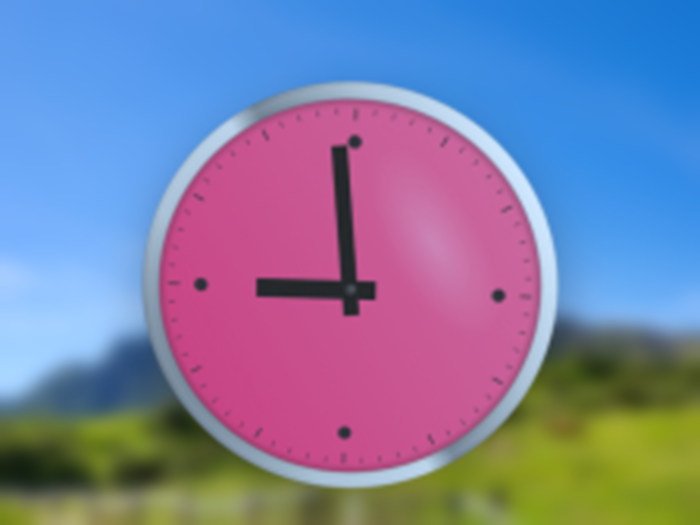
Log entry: 8,59
